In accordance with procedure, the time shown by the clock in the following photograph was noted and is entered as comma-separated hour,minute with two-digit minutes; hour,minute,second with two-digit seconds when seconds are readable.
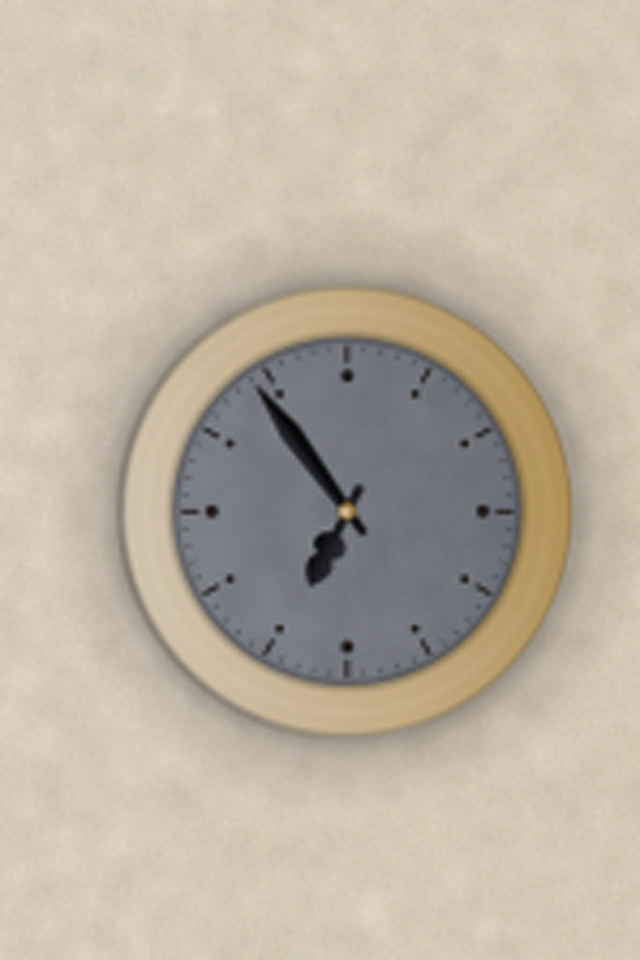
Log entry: 6,54
